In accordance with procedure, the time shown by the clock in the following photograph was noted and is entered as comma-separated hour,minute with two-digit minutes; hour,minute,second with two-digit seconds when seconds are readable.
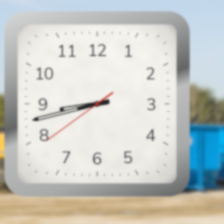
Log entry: 8,42,39
